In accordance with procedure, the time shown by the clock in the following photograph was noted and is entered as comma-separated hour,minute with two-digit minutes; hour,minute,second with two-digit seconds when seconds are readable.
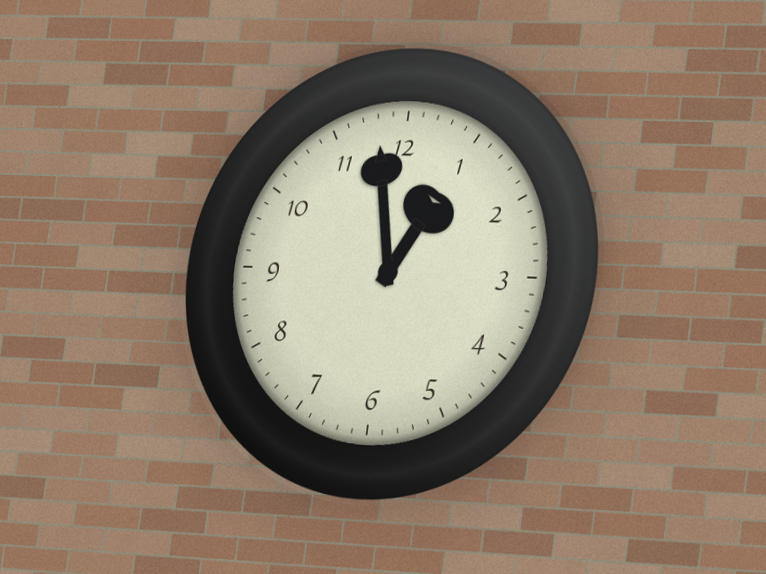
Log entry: 12,58
